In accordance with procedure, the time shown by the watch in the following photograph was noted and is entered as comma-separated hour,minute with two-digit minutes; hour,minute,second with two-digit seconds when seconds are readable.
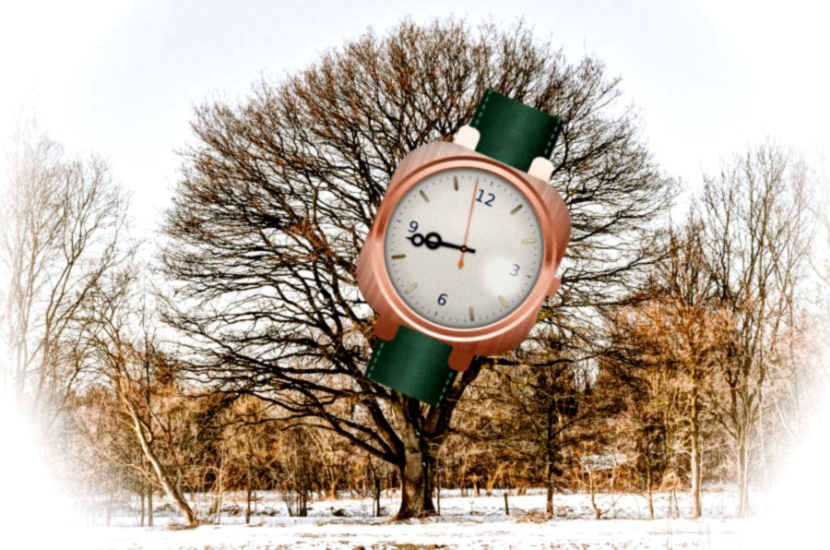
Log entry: 8,42,58
